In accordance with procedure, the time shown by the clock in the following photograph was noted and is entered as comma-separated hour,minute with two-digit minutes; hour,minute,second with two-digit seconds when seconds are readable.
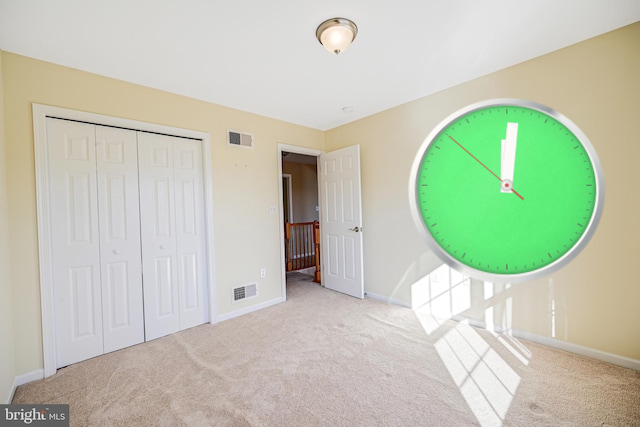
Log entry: 12,00,52
